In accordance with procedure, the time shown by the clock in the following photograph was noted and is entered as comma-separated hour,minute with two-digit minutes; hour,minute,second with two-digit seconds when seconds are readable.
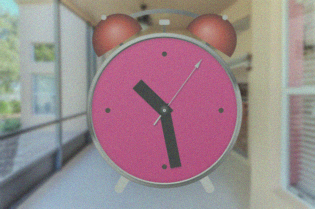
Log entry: 10,28,06
